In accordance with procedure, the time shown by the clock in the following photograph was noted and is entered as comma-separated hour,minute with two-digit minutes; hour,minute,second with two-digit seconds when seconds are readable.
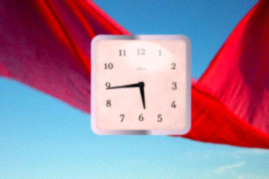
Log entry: 5,44
